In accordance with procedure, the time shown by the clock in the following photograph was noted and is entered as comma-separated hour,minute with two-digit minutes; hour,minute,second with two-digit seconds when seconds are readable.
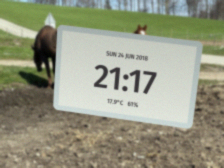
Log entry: 21,17
